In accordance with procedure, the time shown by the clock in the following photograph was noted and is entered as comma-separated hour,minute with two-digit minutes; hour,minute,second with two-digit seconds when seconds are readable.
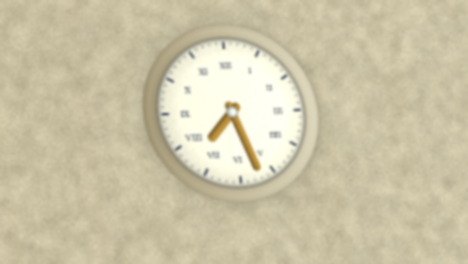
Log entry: 7,27
